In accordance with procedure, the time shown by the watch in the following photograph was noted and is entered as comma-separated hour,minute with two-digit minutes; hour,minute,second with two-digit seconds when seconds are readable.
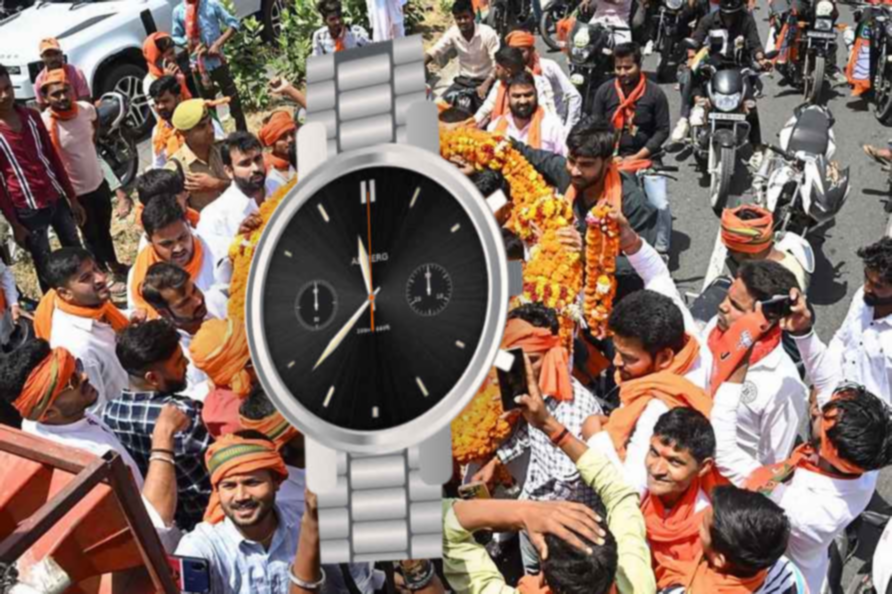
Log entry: 11,38
